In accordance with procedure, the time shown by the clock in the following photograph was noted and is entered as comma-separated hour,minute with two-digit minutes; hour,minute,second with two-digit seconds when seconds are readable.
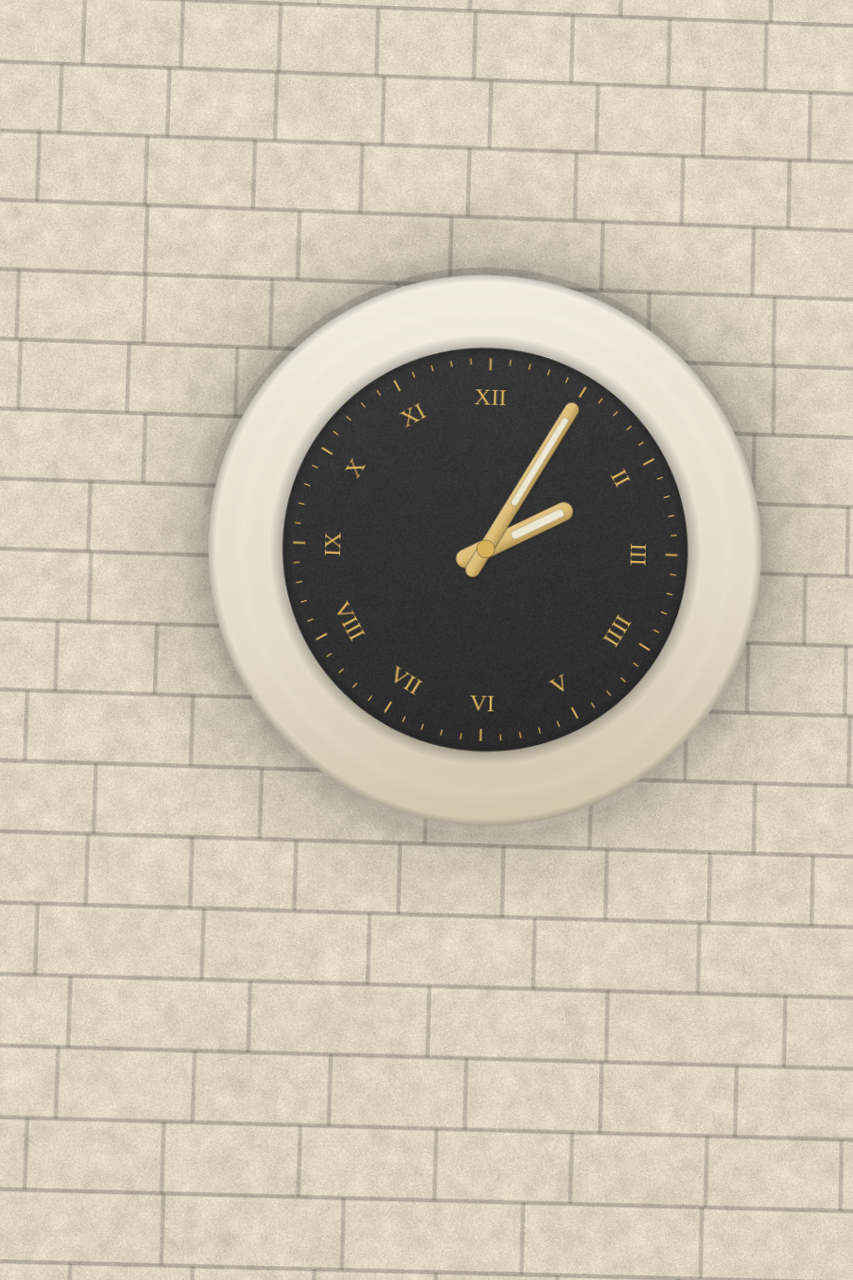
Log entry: 2,05
